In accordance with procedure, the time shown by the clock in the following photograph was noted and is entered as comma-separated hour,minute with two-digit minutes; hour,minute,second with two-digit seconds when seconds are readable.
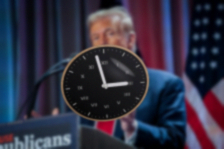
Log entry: 2,58
